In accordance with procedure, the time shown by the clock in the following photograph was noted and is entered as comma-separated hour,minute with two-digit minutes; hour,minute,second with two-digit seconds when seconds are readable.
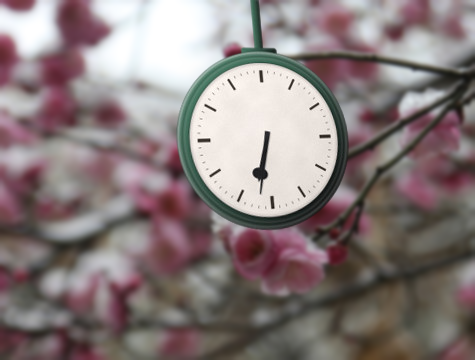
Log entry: 6,32
